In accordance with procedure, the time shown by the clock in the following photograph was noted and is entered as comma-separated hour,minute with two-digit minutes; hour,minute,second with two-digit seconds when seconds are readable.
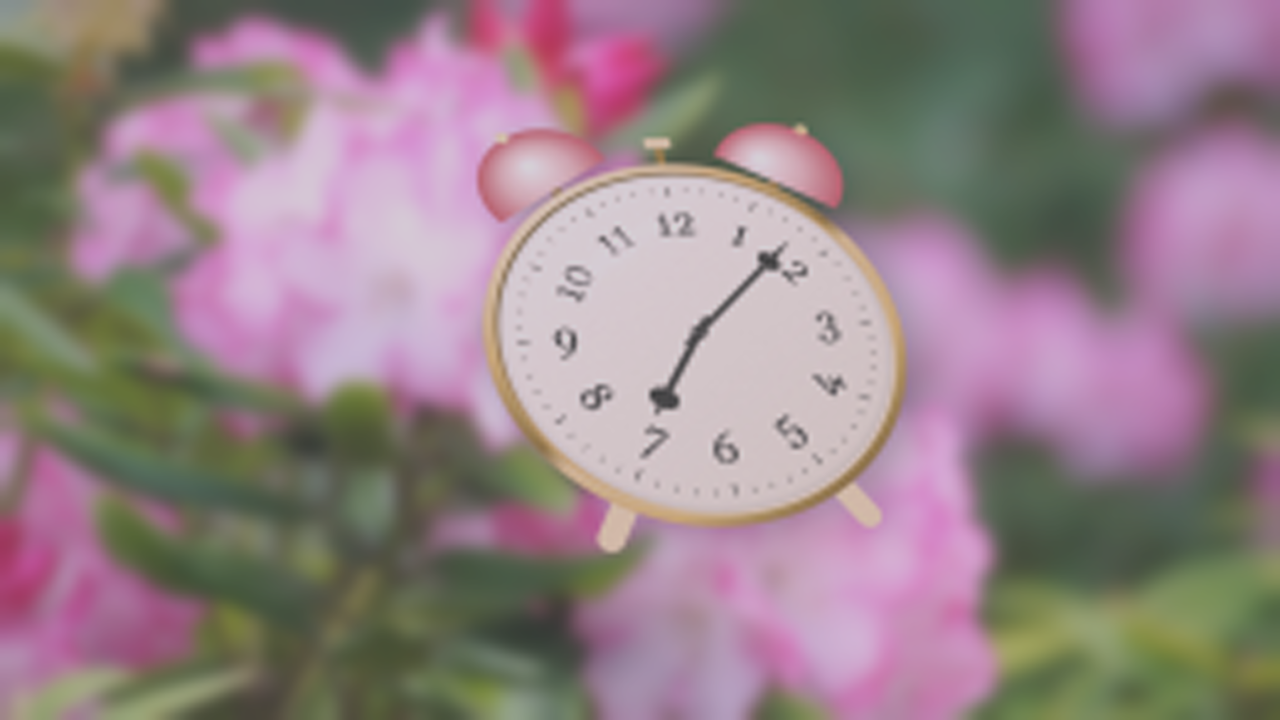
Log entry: 7,08
